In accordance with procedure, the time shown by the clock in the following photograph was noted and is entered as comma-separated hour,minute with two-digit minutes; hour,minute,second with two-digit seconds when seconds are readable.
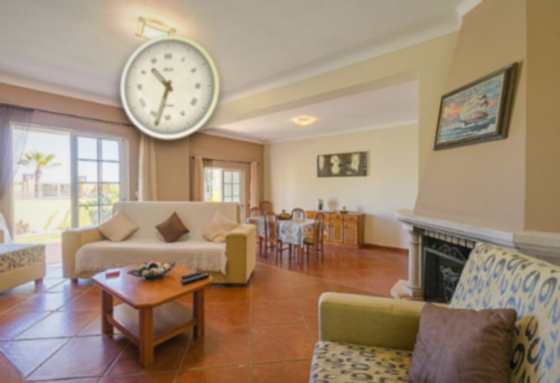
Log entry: 10,33
